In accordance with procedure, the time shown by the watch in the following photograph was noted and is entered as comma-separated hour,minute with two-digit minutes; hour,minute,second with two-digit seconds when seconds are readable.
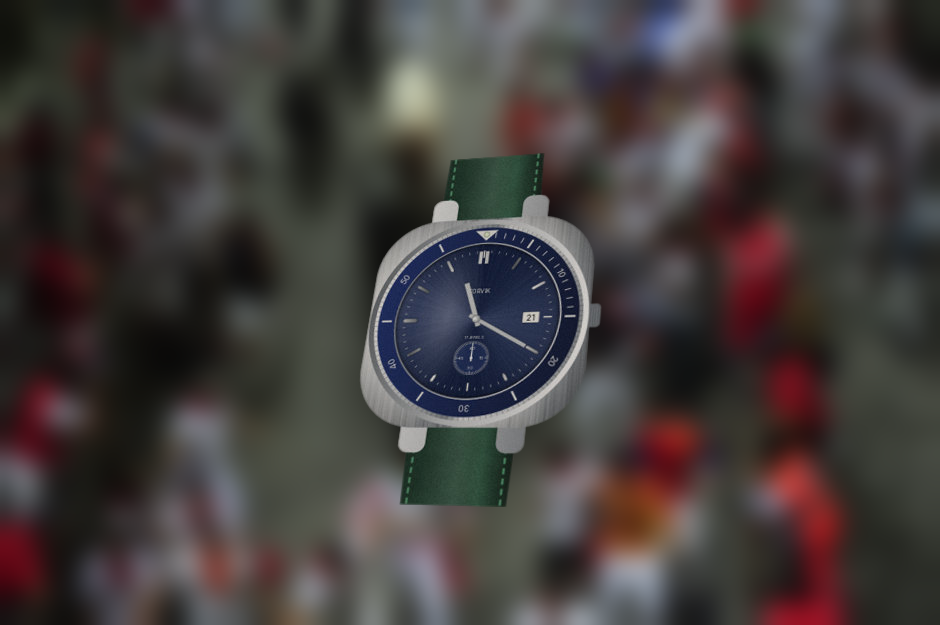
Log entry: 11,20
